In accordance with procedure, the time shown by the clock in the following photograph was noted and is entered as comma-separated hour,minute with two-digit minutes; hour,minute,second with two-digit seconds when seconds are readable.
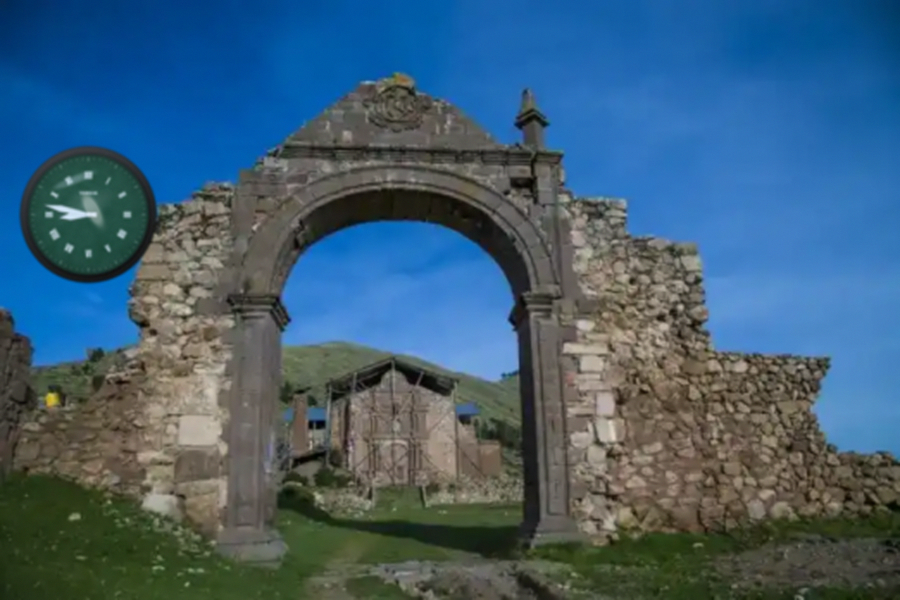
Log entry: 8,47
